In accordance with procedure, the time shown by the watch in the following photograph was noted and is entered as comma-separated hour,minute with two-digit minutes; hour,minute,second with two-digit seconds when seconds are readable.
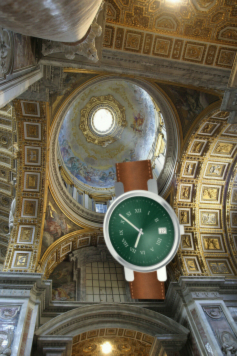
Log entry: 6,52
